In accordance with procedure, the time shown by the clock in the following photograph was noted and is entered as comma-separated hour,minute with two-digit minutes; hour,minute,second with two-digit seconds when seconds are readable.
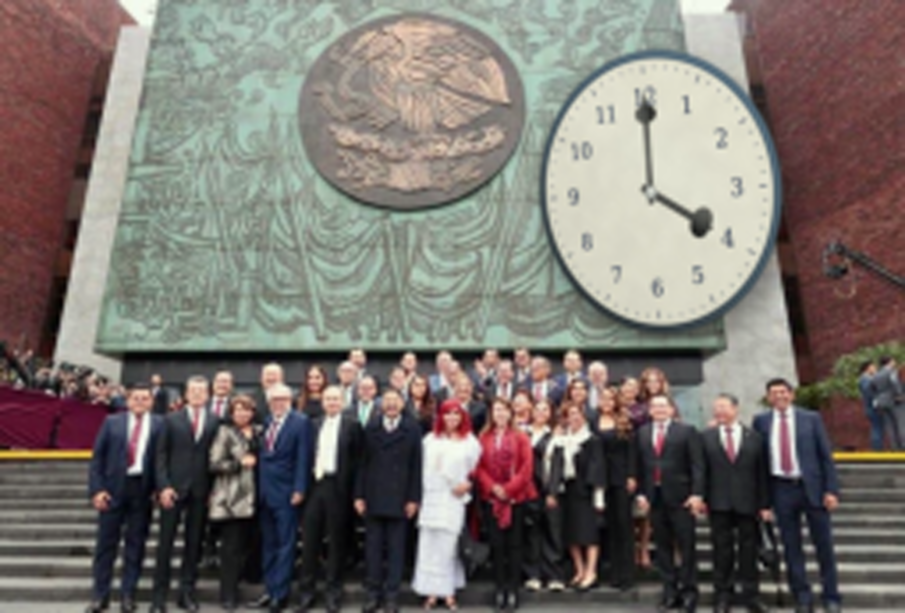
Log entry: 4,00
